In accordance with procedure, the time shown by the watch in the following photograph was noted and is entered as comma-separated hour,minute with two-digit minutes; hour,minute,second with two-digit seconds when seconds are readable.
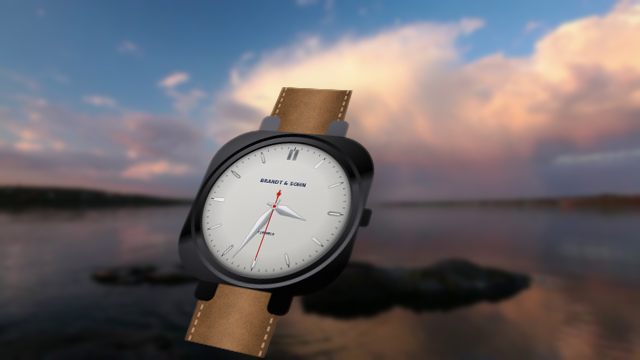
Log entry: 3,33,30
